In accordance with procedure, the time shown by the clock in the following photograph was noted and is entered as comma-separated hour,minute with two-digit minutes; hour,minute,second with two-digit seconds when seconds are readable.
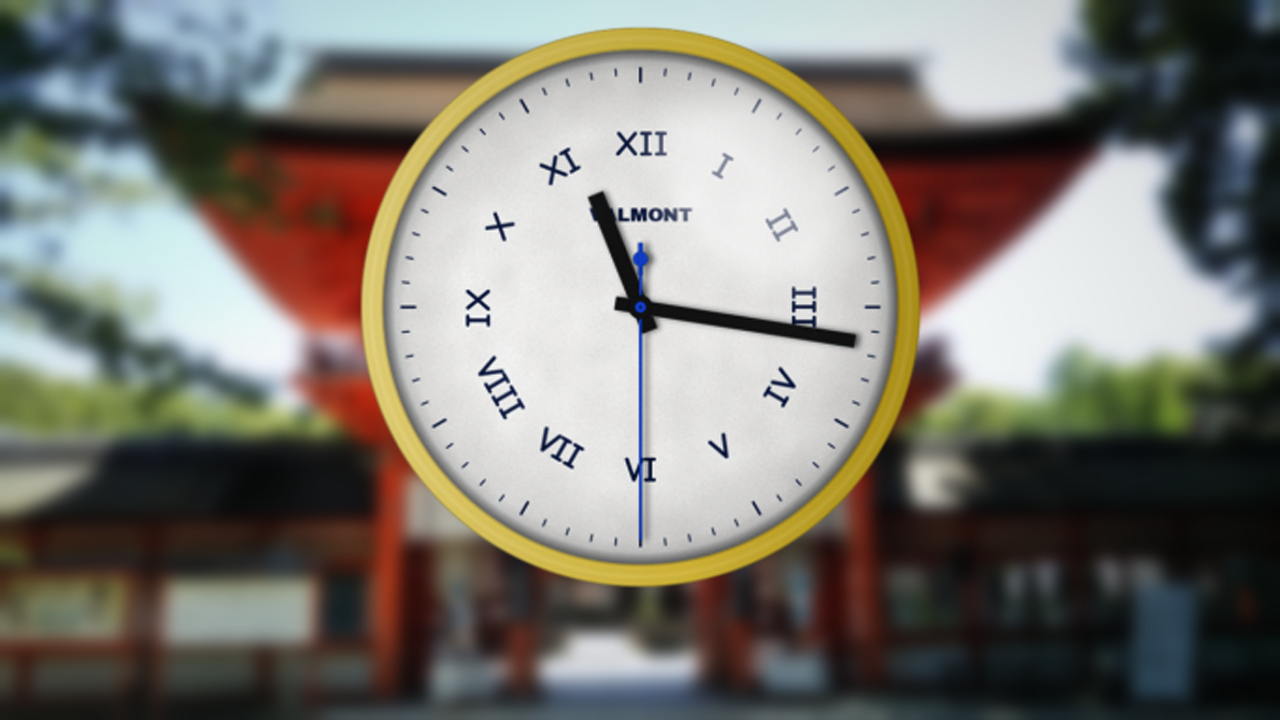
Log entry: 11,16,30
